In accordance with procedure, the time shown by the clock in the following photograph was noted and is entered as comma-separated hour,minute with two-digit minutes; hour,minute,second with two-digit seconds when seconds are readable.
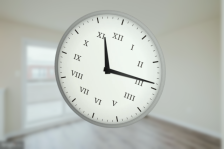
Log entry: 11,14
